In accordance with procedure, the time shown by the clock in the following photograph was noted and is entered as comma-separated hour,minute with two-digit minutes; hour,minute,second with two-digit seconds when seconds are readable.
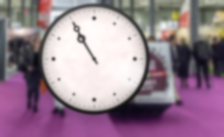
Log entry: 10,55
